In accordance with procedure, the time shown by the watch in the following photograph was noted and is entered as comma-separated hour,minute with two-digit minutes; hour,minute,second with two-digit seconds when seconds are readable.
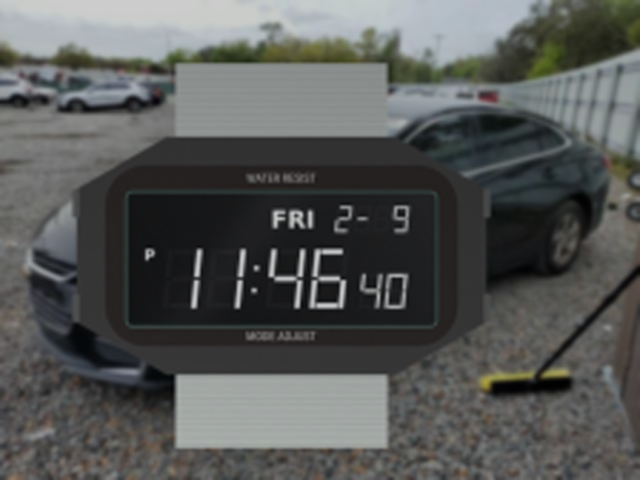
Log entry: 11,46,40
